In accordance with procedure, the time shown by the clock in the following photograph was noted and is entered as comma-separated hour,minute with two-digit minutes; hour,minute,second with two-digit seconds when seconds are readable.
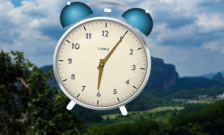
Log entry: 6,05
